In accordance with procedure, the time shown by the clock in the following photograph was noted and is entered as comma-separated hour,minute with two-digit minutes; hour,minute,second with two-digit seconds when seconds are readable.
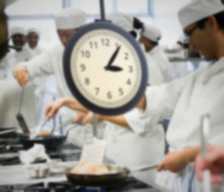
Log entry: 3,06
